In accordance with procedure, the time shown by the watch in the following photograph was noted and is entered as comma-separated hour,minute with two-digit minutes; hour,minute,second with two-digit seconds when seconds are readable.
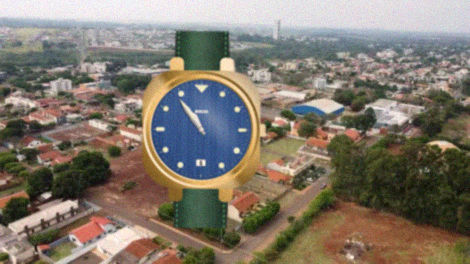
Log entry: 10,54
